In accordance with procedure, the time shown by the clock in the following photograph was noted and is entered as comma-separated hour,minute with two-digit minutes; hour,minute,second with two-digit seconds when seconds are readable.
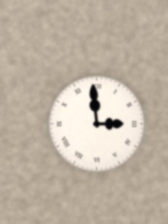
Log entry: 2,59
